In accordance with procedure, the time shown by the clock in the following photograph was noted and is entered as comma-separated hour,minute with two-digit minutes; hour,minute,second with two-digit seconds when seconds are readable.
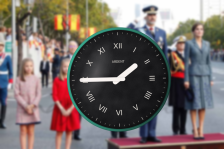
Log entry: 1,45
